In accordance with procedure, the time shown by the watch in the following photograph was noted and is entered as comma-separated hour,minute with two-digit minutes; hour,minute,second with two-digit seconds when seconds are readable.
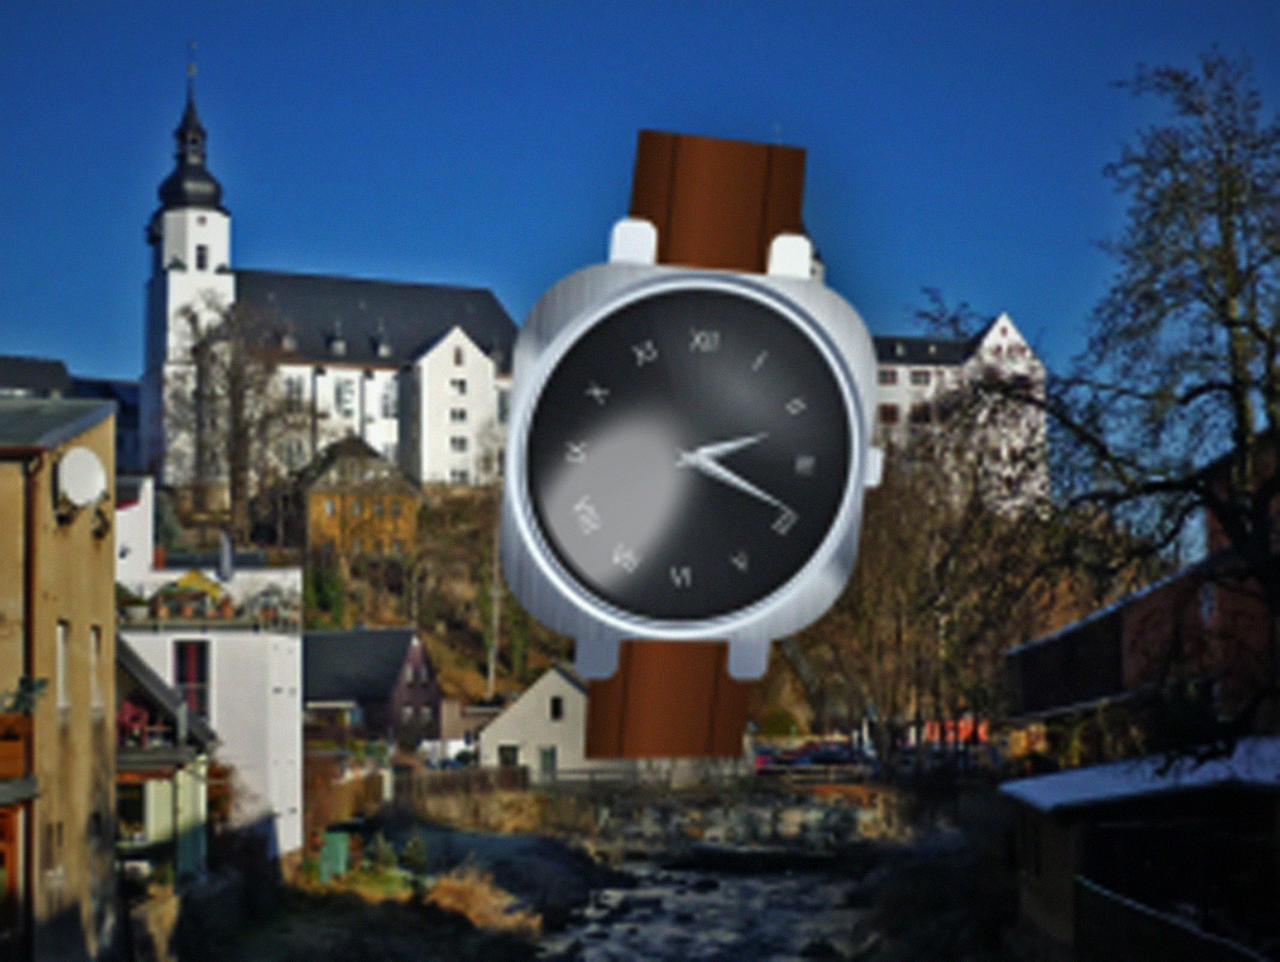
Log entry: 2,19
